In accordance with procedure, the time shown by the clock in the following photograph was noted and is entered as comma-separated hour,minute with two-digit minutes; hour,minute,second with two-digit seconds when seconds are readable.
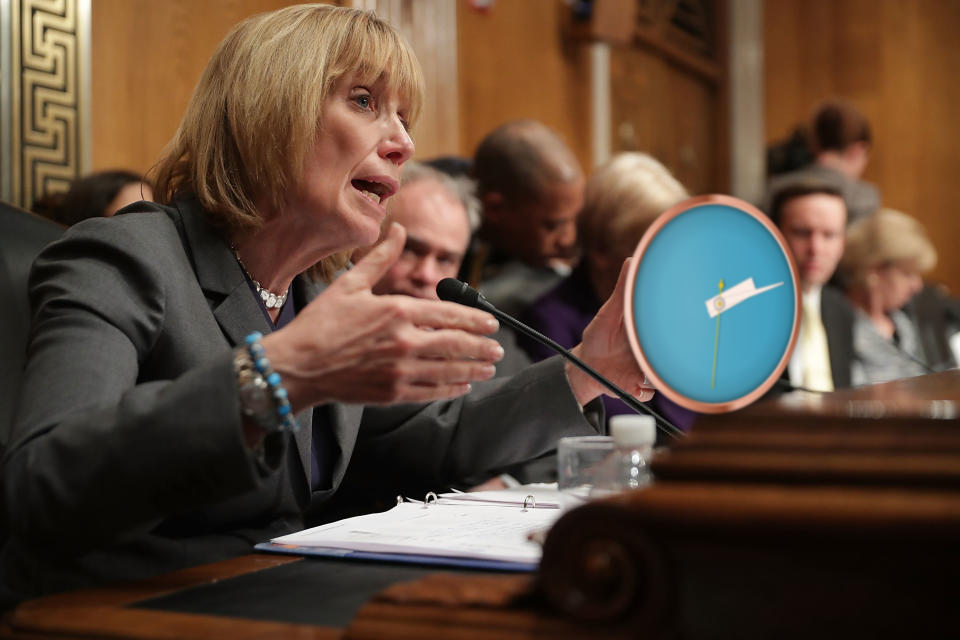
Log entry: 2,12,31
